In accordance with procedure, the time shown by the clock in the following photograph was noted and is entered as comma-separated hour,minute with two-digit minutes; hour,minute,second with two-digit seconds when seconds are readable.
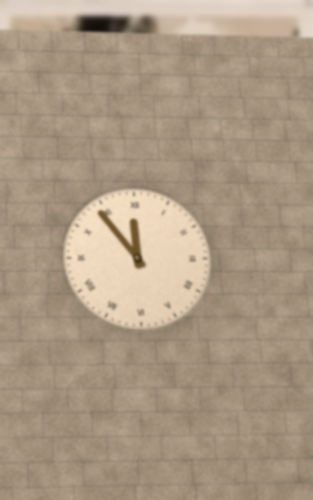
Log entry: 11,54
